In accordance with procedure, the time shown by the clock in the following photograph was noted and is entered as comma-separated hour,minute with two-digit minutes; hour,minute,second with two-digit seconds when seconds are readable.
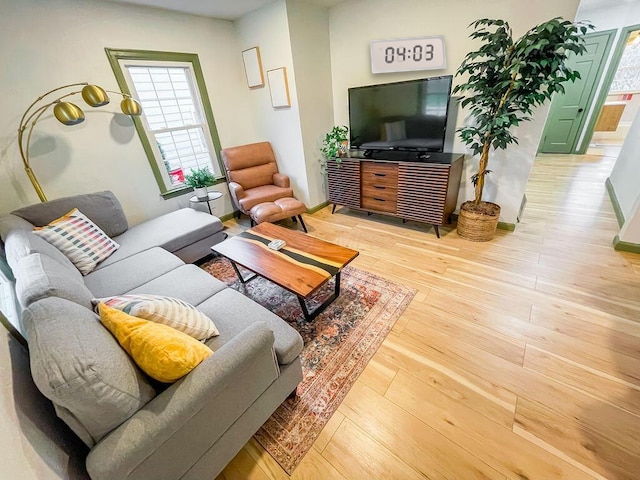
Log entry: 4,03
